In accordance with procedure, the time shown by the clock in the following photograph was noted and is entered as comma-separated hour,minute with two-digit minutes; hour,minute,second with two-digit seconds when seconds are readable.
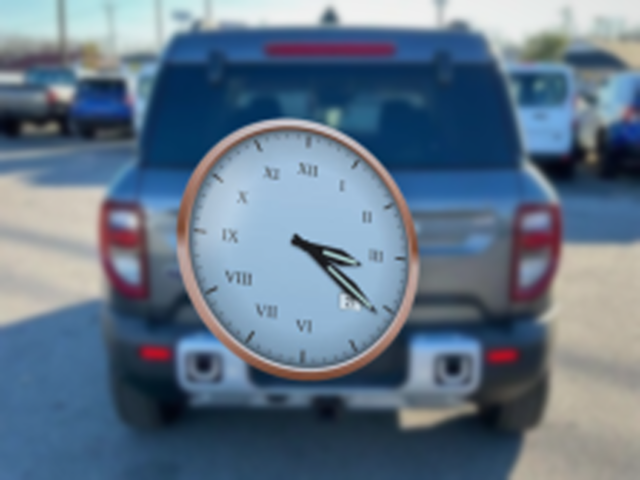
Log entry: 3,21
